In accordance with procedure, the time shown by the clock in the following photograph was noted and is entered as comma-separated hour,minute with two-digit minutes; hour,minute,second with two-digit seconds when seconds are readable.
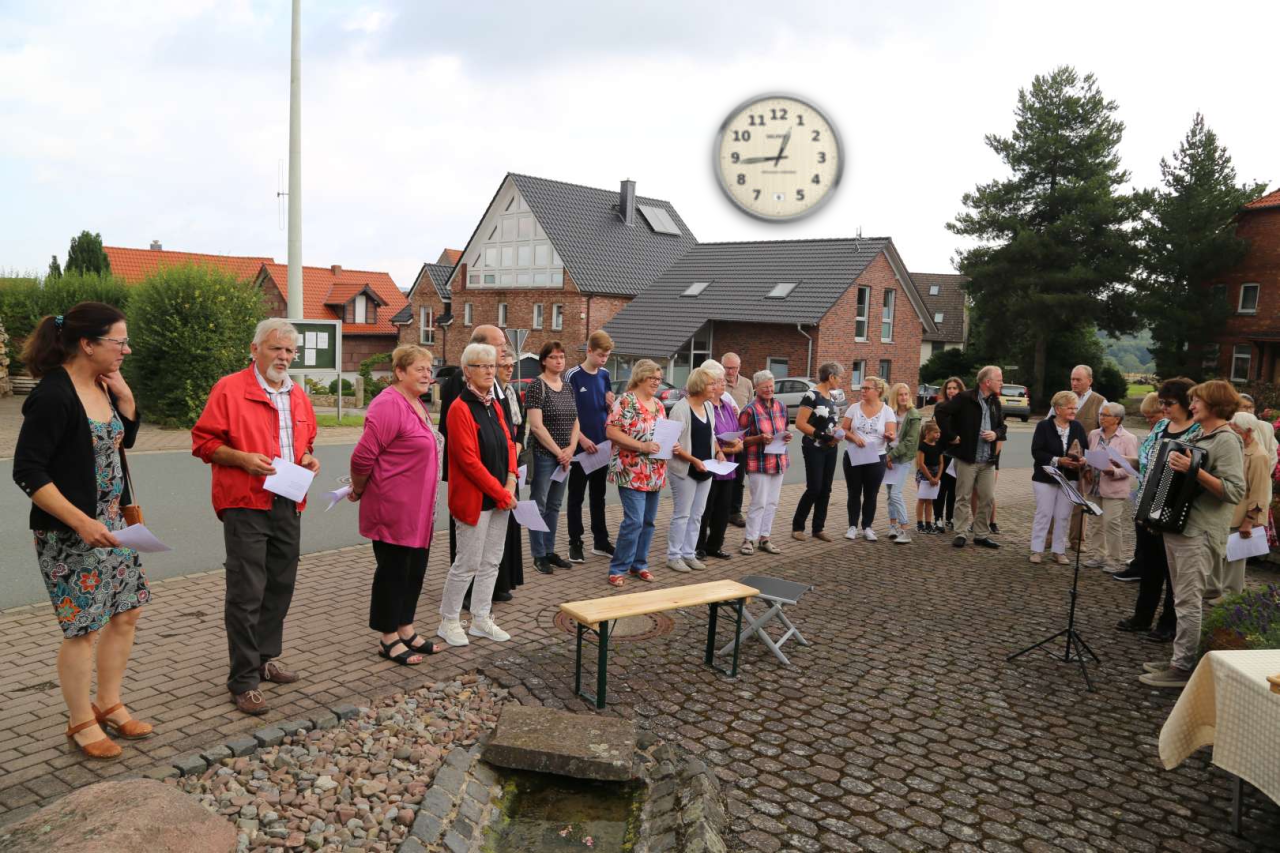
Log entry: 12,44
